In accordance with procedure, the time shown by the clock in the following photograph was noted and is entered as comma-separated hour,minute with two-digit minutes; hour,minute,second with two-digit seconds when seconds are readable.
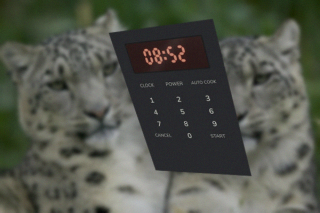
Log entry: 8,52
